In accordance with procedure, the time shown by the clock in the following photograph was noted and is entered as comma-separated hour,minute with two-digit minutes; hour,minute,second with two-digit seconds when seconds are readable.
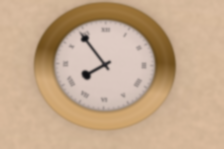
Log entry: 7,54
